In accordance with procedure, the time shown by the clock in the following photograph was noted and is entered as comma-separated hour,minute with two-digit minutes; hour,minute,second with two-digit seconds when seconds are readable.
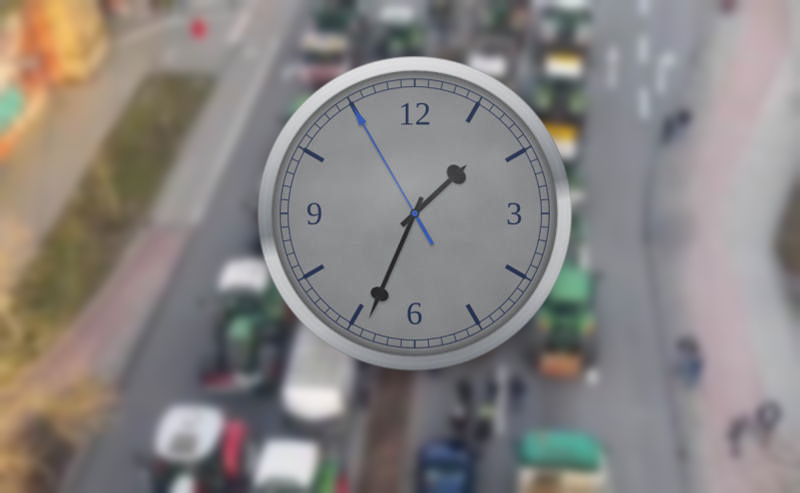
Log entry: 1,33,55
